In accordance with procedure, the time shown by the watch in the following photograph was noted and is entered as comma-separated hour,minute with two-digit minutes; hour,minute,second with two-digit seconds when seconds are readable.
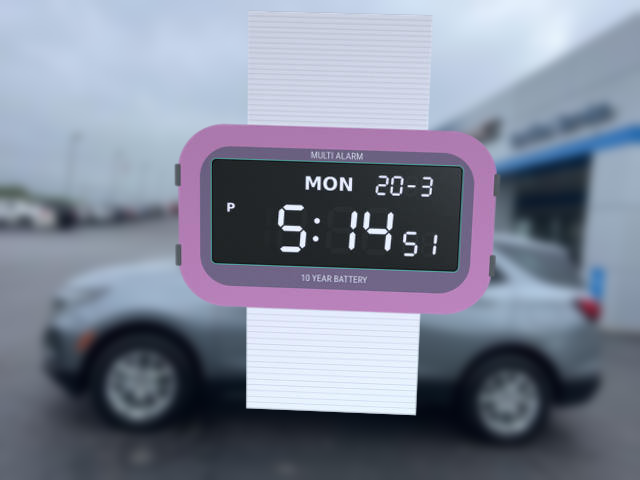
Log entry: 5,14,51
